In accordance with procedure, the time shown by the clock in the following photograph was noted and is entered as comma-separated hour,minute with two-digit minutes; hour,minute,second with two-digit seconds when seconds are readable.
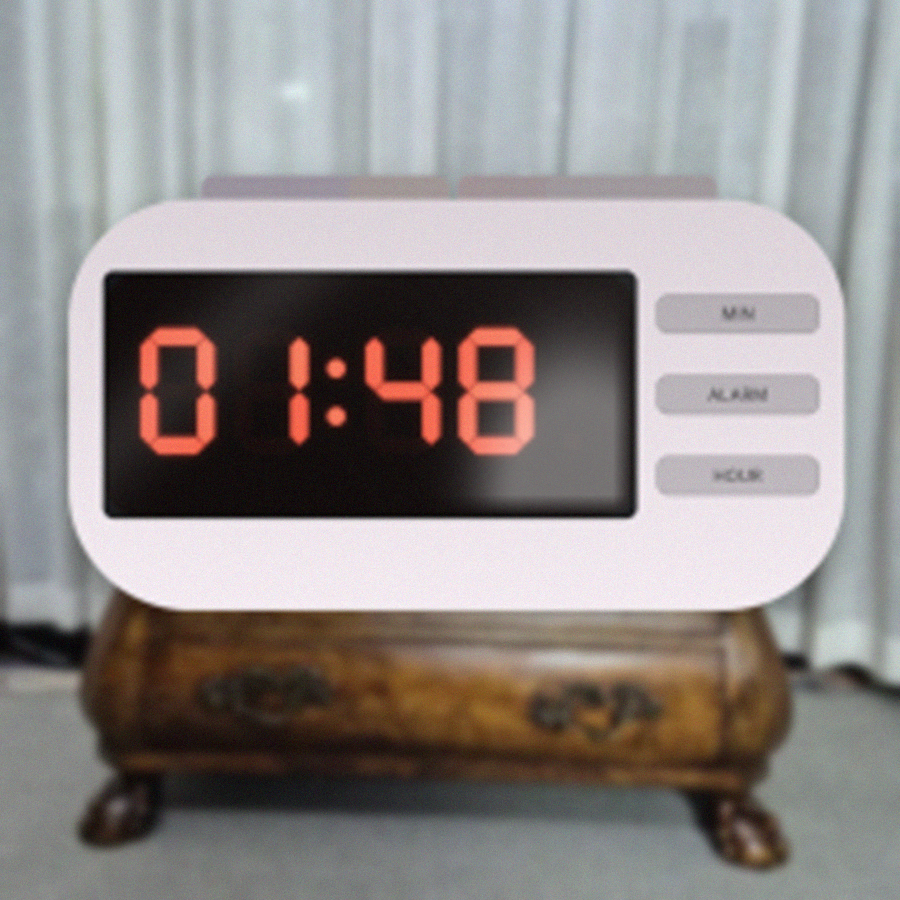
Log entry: 1,48
